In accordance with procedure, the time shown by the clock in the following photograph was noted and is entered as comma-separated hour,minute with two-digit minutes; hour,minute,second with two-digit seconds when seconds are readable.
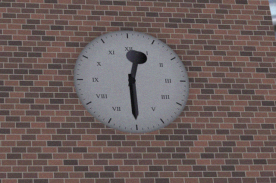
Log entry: 12,30
